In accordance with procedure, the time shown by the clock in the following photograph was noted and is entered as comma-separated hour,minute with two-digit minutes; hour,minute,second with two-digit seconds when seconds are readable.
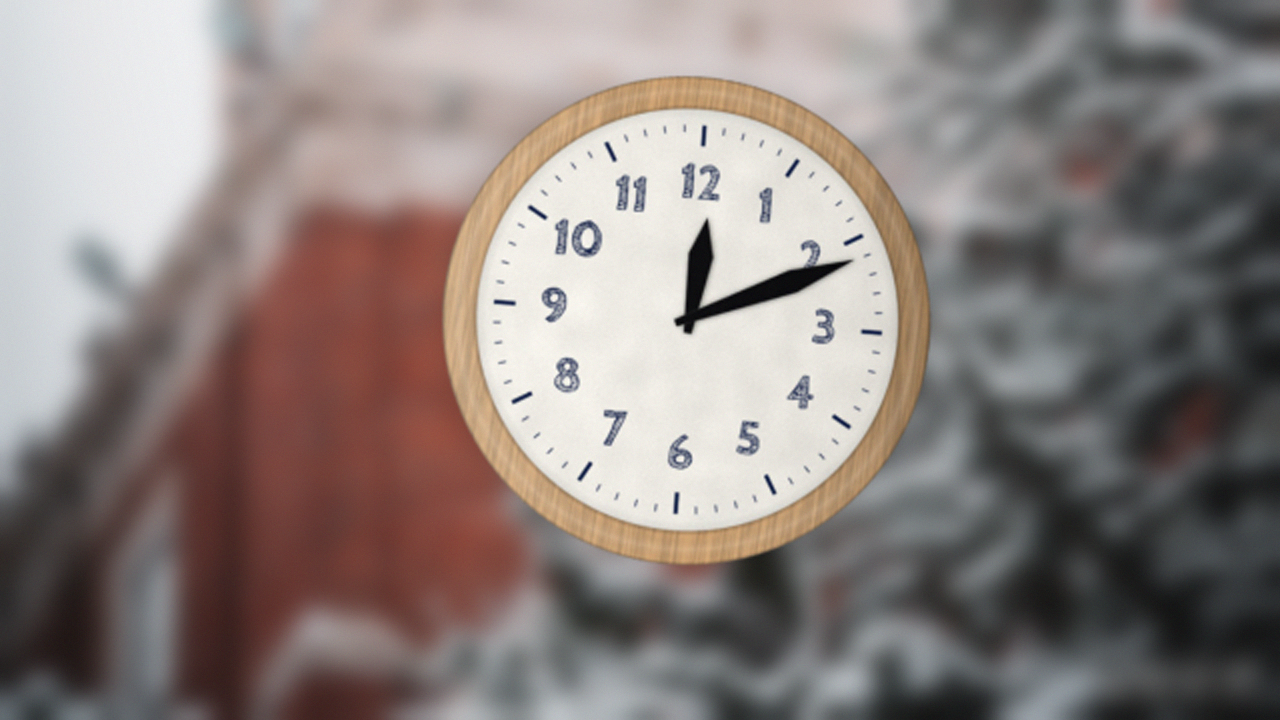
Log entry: 12,11
